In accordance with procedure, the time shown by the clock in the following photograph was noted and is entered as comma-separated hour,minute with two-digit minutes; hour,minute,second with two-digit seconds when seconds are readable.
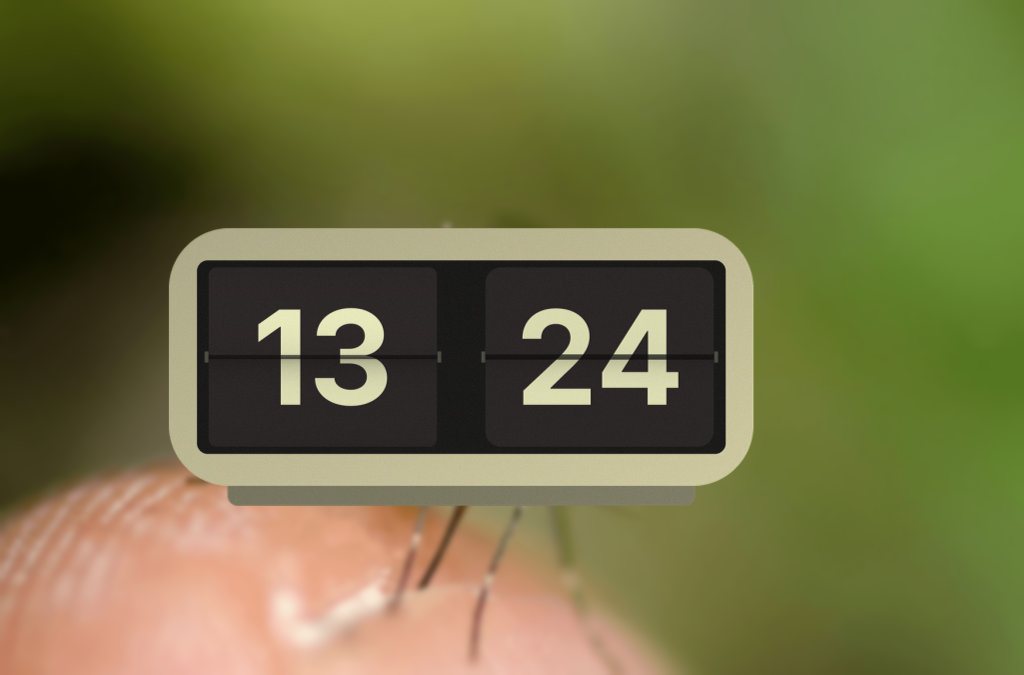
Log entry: 13,24
